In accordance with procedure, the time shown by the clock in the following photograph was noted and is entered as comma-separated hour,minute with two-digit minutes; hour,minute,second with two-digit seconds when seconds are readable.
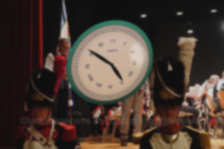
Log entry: 4,51
